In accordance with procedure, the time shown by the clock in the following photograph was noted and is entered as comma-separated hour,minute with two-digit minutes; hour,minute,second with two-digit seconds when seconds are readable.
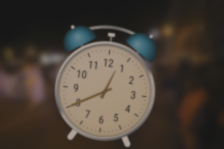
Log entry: 12,40
